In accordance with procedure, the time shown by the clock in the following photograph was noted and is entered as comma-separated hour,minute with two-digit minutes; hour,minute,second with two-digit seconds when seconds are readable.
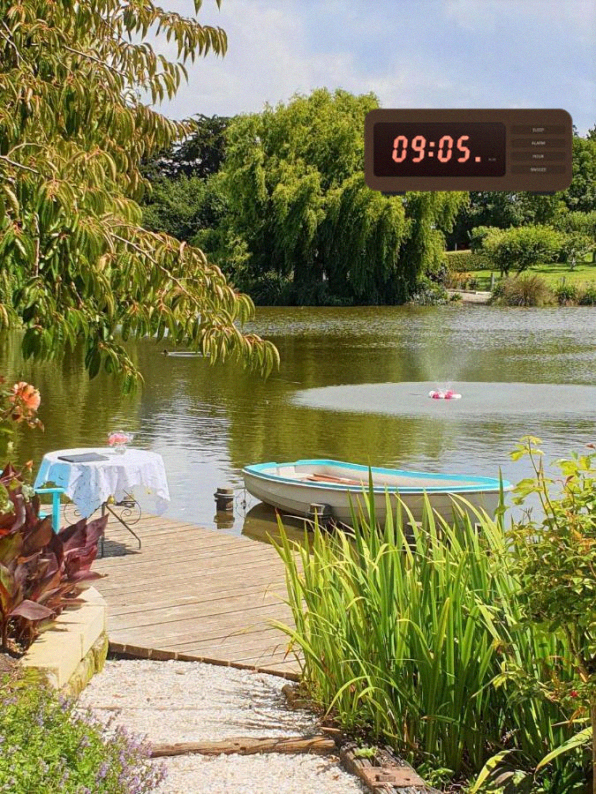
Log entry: 9,05
